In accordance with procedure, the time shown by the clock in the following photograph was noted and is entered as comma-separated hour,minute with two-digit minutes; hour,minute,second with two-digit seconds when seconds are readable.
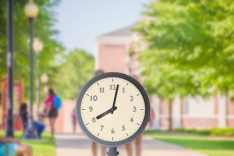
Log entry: 8,02
